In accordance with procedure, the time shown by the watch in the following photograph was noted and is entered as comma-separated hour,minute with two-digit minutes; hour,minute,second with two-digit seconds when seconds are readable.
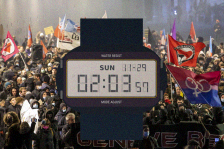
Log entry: 2,03,57
